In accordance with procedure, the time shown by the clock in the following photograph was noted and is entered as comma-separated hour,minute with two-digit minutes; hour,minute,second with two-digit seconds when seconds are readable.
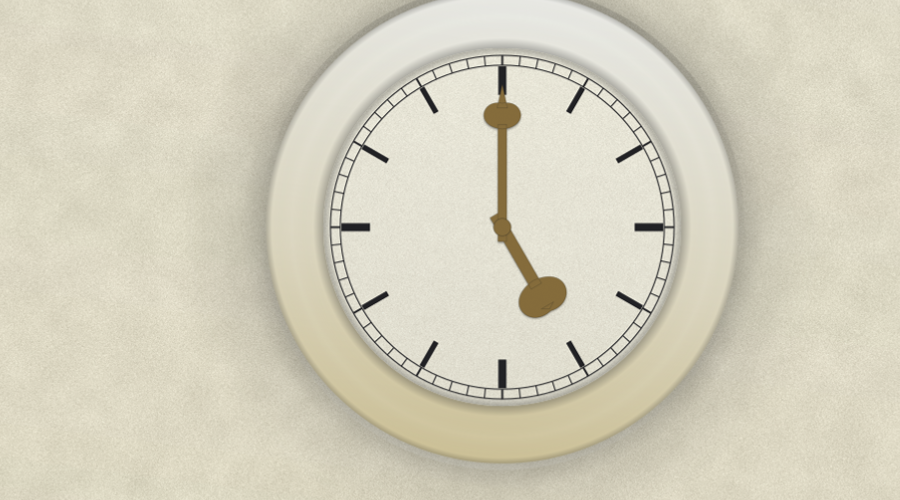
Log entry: 5,00
